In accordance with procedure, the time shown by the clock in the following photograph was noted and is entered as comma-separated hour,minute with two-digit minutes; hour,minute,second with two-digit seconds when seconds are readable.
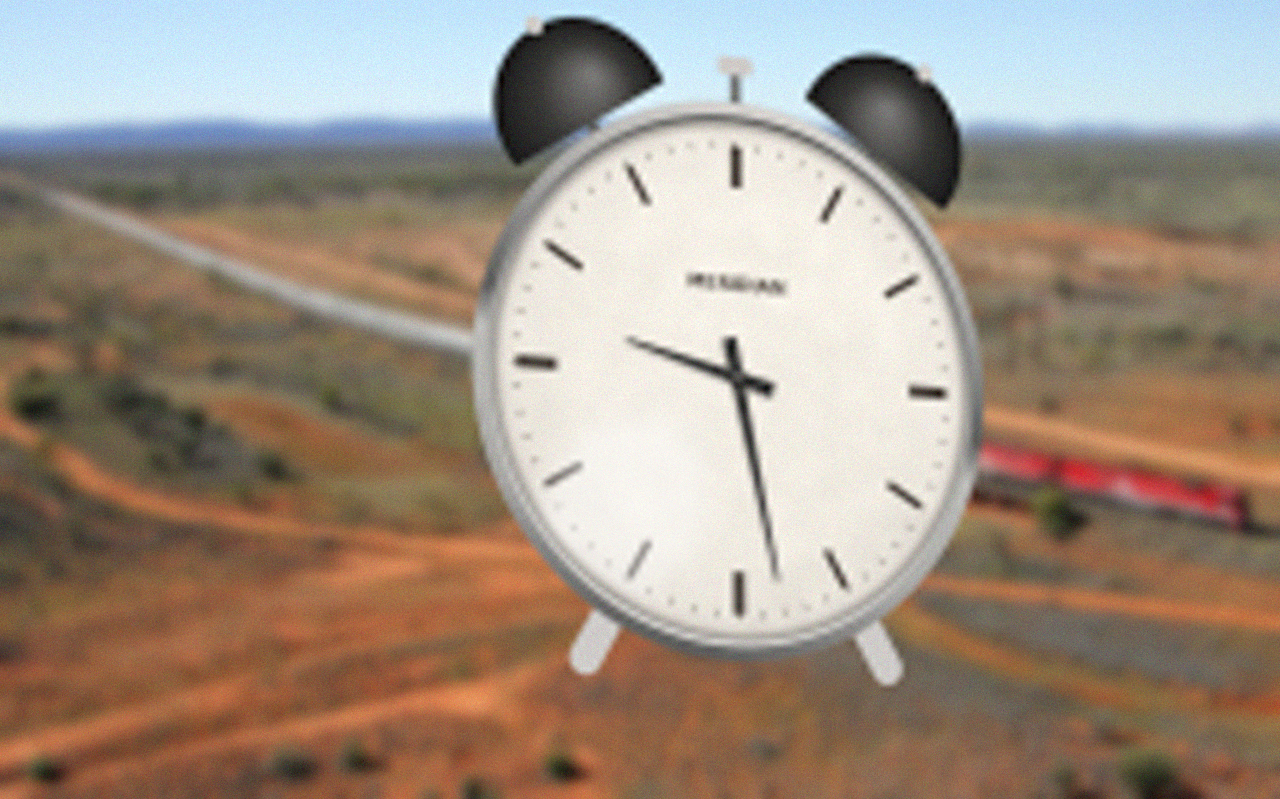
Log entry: 9,28
